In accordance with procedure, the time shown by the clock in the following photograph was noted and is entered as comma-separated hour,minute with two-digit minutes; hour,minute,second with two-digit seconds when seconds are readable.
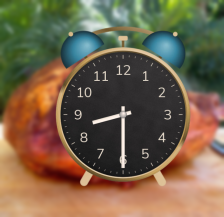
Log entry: 8,30
